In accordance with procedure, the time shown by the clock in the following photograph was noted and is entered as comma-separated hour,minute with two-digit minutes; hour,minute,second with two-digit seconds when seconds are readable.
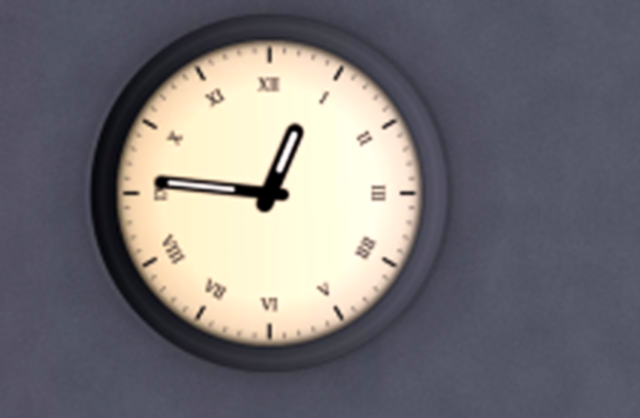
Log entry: 12,46
